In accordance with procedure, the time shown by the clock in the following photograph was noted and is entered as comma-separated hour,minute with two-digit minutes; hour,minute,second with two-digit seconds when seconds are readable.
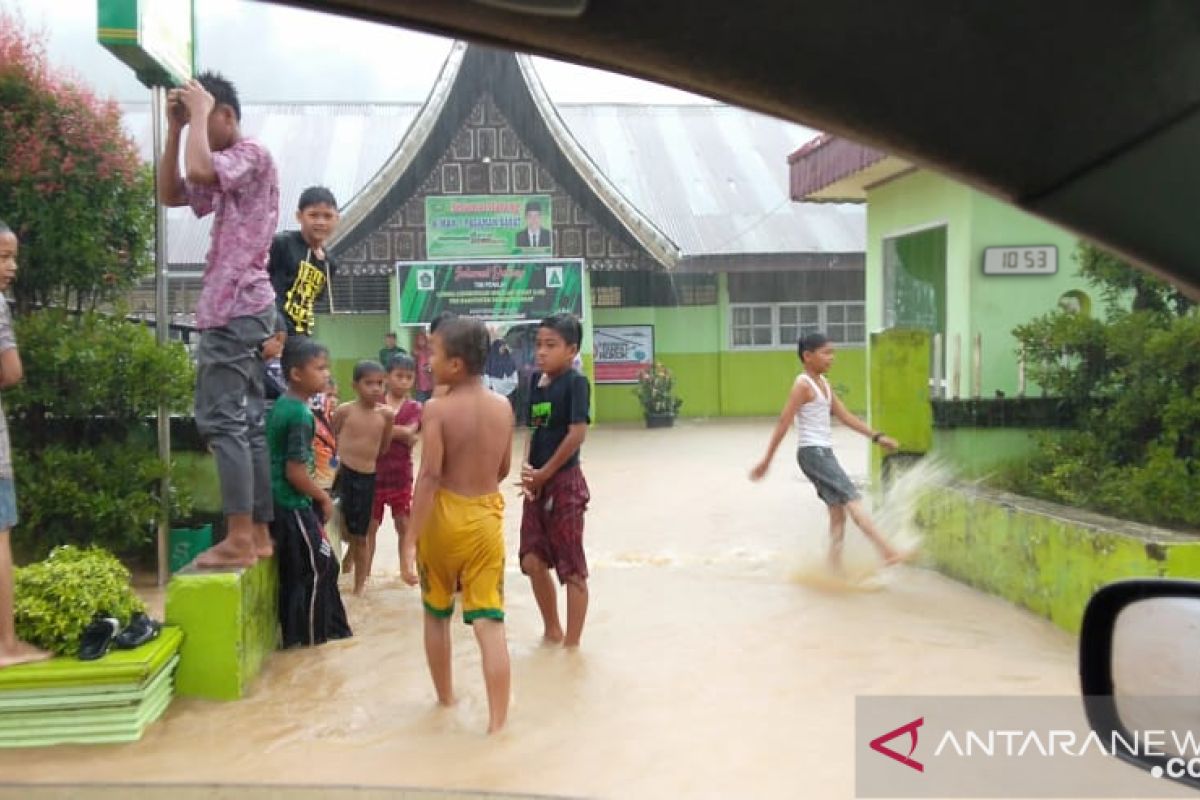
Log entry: 10,53
